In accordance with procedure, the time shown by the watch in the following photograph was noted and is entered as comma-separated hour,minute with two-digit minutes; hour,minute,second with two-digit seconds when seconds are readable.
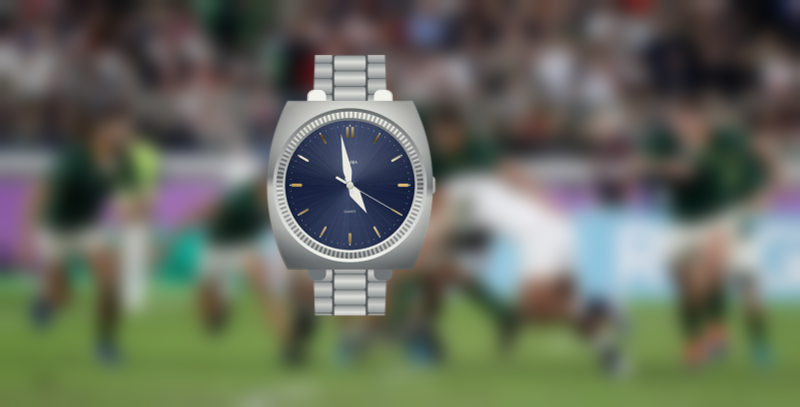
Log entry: 4,58,20
